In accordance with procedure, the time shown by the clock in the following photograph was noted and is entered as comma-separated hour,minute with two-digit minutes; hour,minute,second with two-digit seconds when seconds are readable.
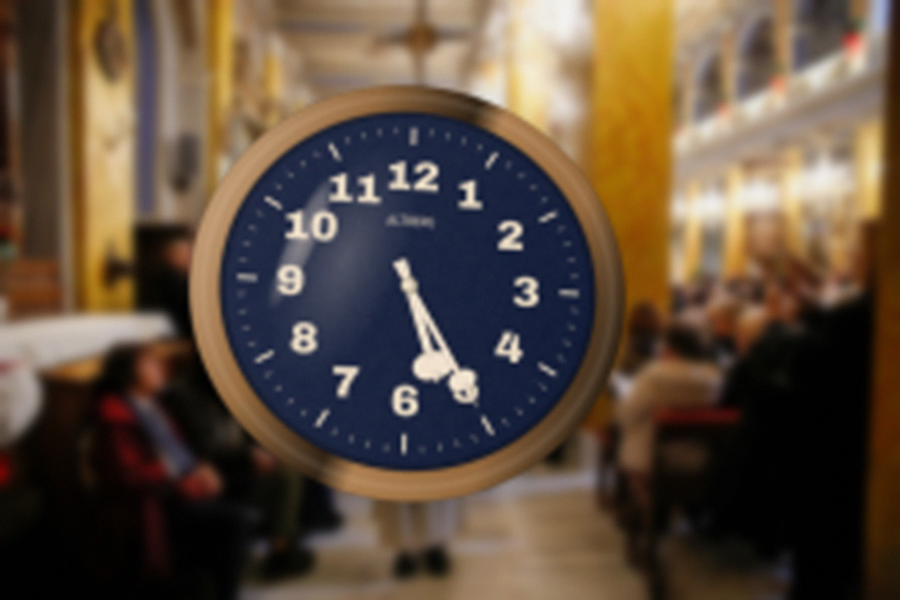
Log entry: 5,25
